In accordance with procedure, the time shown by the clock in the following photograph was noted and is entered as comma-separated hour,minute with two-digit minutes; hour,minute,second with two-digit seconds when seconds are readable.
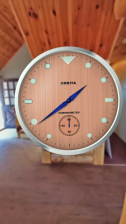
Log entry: 1,39
